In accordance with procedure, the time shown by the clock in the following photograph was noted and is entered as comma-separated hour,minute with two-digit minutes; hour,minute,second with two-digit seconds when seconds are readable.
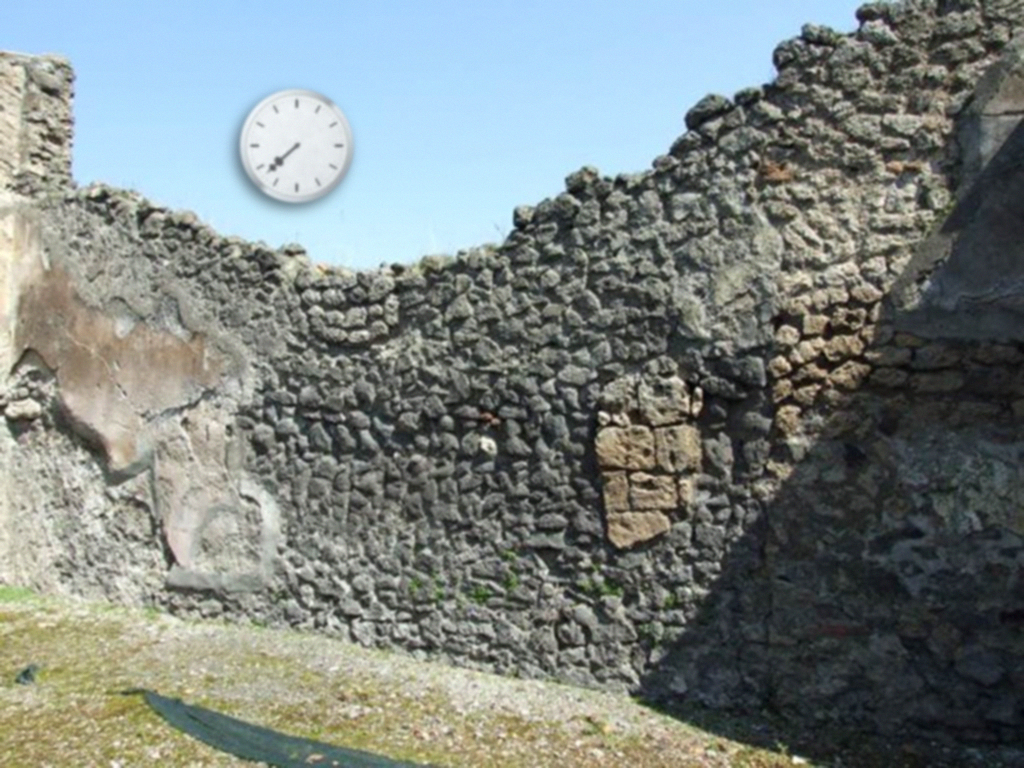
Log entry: 7,38
